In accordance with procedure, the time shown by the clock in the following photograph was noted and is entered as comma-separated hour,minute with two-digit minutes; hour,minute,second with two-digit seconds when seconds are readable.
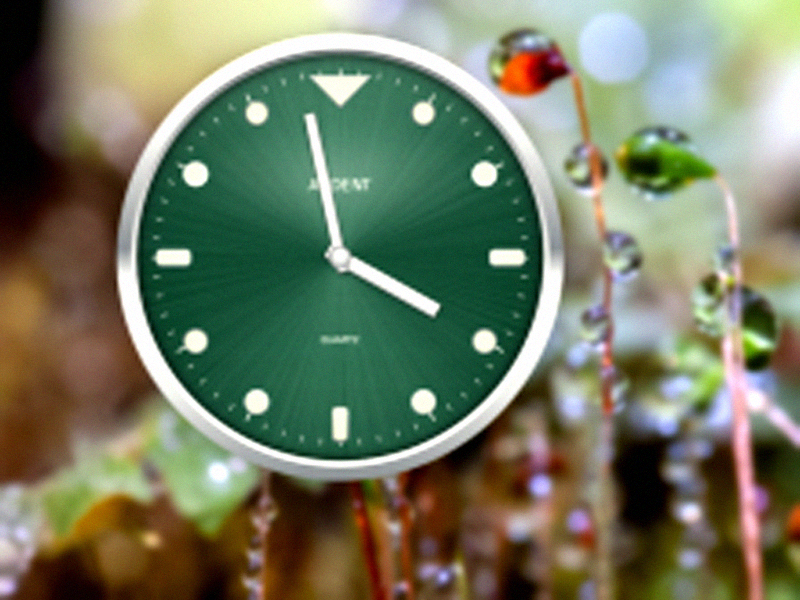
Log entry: 3,58
